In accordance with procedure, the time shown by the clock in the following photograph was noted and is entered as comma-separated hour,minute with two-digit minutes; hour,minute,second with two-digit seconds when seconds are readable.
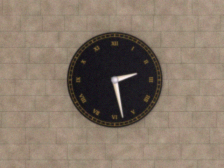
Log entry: 2,28
